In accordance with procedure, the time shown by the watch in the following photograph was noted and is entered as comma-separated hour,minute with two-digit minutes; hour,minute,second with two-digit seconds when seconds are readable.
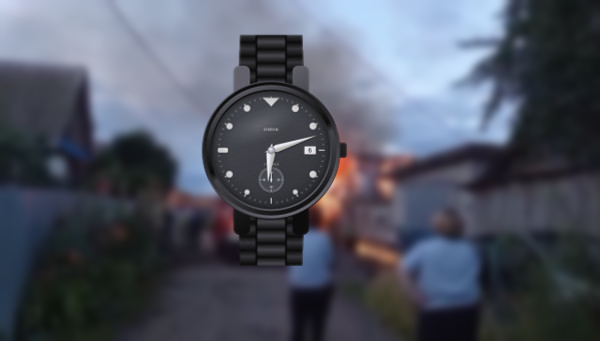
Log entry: 6,12
